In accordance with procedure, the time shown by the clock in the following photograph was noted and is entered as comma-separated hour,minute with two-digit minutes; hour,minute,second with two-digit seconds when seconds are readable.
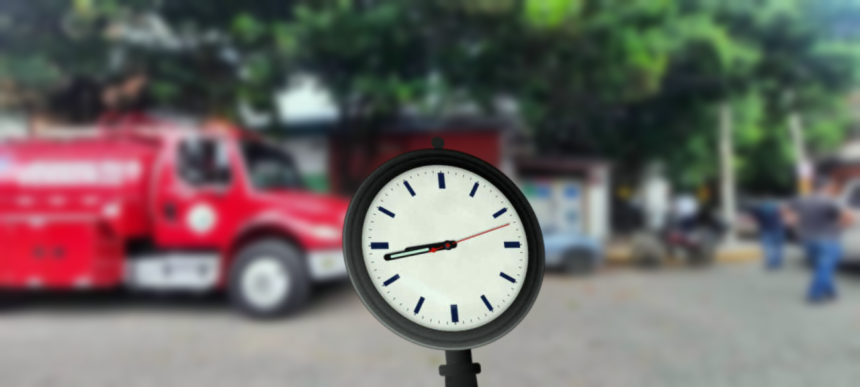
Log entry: 8,43,12
